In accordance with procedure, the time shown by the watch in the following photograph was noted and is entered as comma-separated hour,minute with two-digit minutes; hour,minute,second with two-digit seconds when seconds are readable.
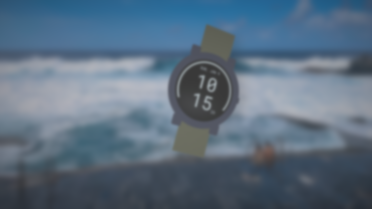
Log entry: 10,15
